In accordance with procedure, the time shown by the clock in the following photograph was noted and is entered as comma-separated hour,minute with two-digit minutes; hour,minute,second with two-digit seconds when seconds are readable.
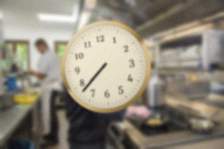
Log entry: 7,38
